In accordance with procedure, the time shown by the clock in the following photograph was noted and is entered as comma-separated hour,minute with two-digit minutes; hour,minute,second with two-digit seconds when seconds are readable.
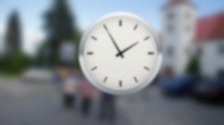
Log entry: 1,55
